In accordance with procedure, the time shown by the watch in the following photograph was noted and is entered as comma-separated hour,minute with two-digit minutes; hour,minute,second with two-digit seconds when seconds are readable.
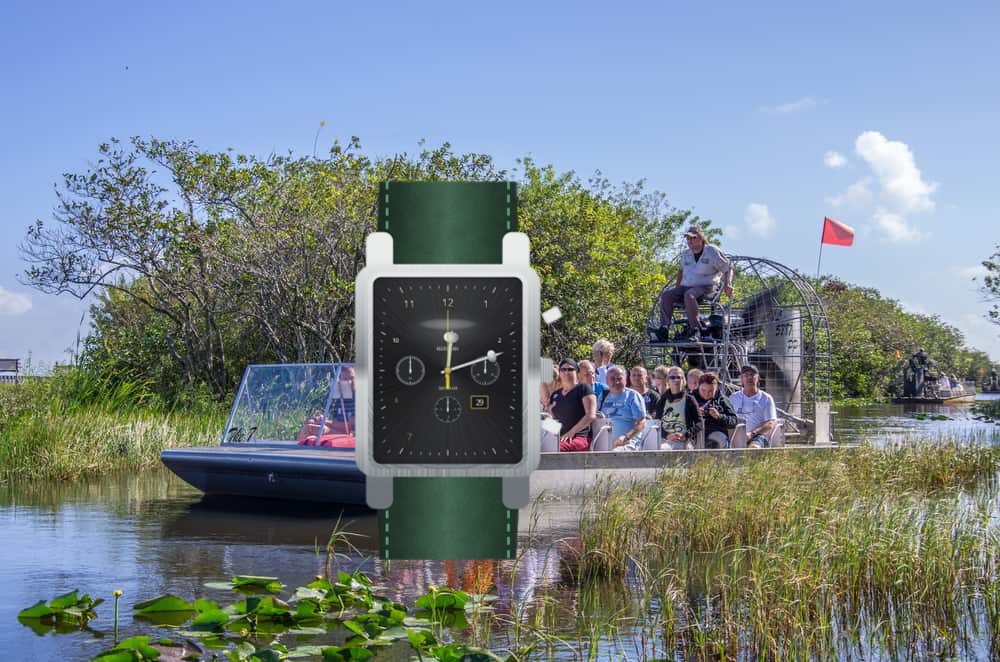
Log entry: 12,12
